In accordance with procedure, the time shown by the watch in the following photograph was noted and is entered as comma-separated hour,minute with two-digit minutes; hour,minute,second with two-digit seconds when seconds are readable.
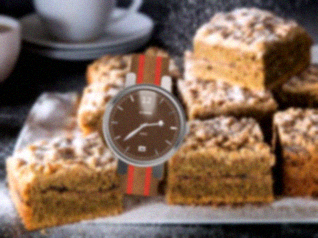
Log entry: 2,38
